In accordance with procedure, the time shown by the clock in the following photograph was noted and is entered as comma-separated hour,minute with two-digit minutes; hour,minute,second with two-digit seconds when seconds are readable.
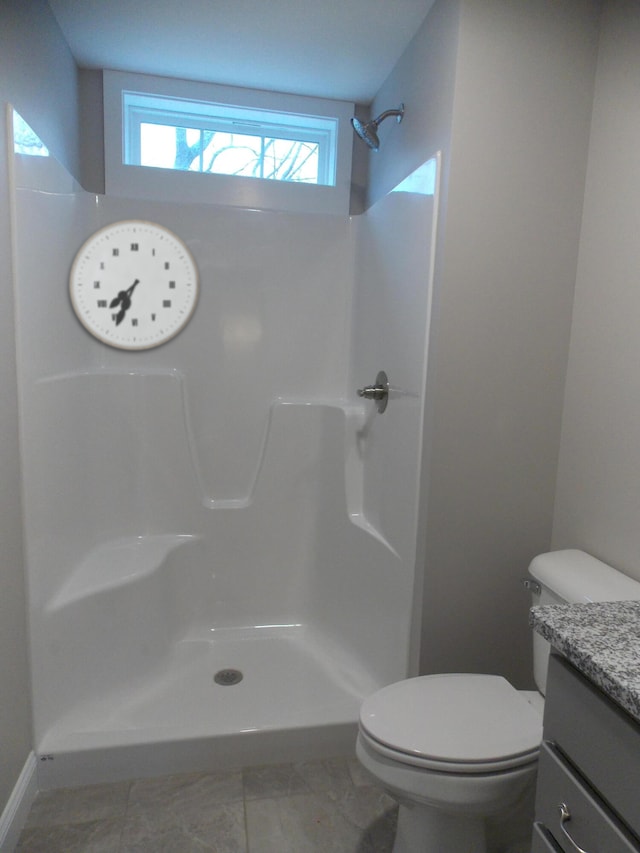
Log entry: 7,34
